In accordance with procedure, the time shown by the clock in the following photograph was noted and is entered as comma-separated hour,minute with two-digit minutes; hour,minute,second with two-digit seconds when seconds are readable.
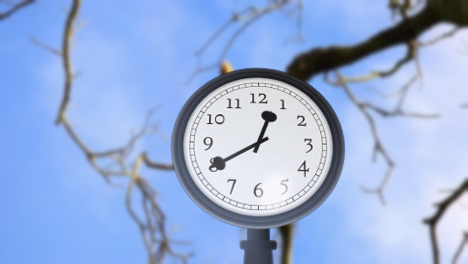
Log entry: 12,40
